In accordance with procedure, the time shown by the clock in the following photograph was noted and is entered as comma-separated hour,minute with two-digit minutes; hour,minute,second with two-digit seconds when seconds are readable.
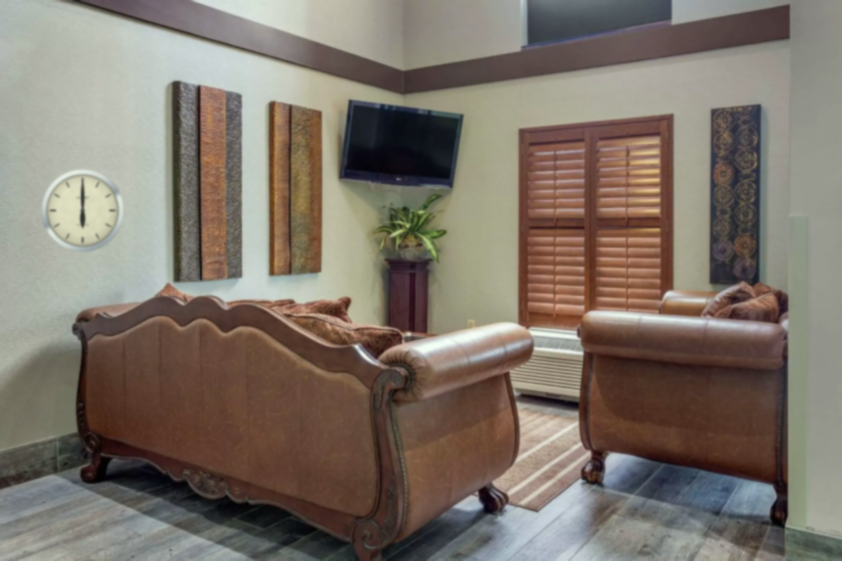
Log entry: 6,00
